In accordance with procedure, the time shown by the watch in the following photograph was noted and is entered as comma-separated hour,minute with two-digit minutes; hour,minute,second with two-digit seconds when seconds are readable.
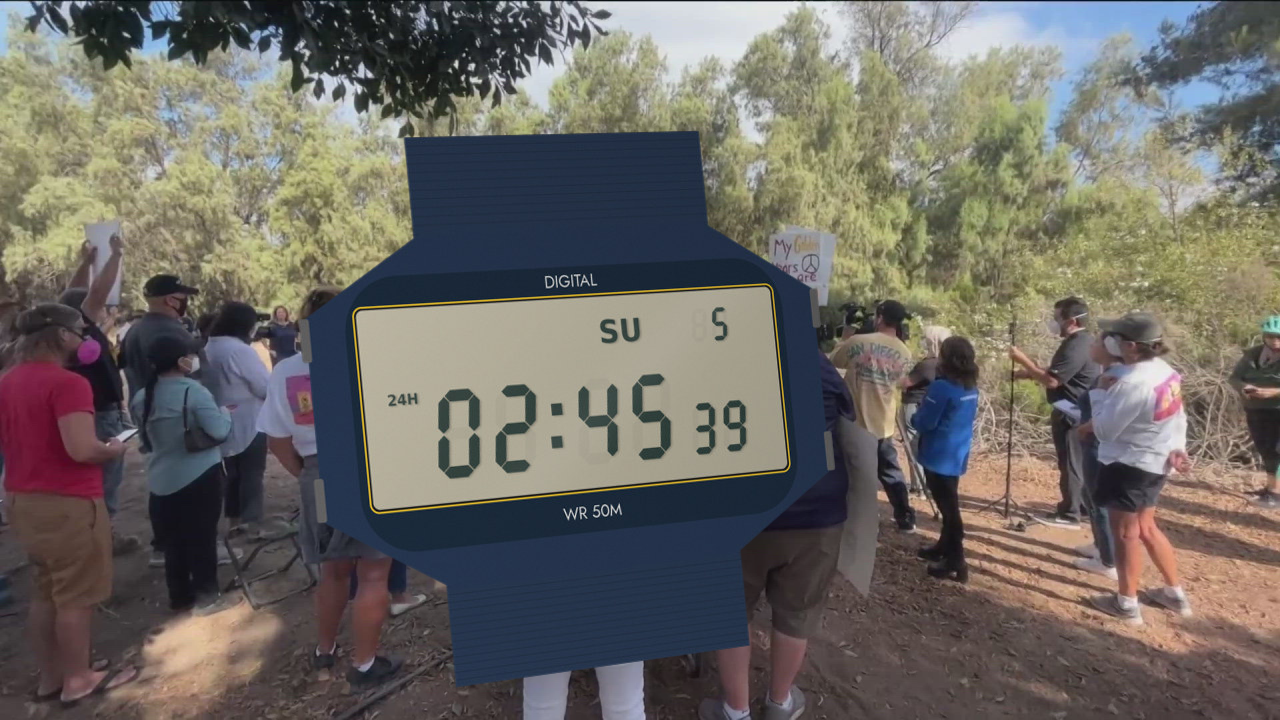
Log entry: 2,45,39
